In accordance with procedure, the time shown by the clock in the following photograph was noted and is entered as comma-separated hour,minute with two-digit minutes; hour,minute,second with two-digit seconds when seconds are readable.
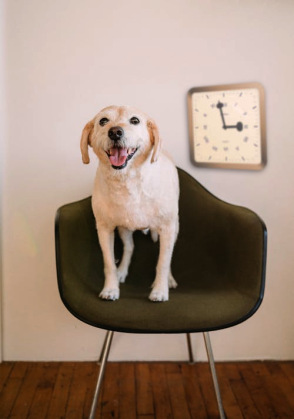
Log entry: 2,58
